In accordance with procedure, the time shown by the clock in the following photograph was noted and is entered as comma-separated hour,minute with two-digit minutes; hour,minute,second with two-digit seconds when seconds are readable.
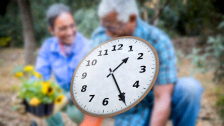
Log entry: 1,25
